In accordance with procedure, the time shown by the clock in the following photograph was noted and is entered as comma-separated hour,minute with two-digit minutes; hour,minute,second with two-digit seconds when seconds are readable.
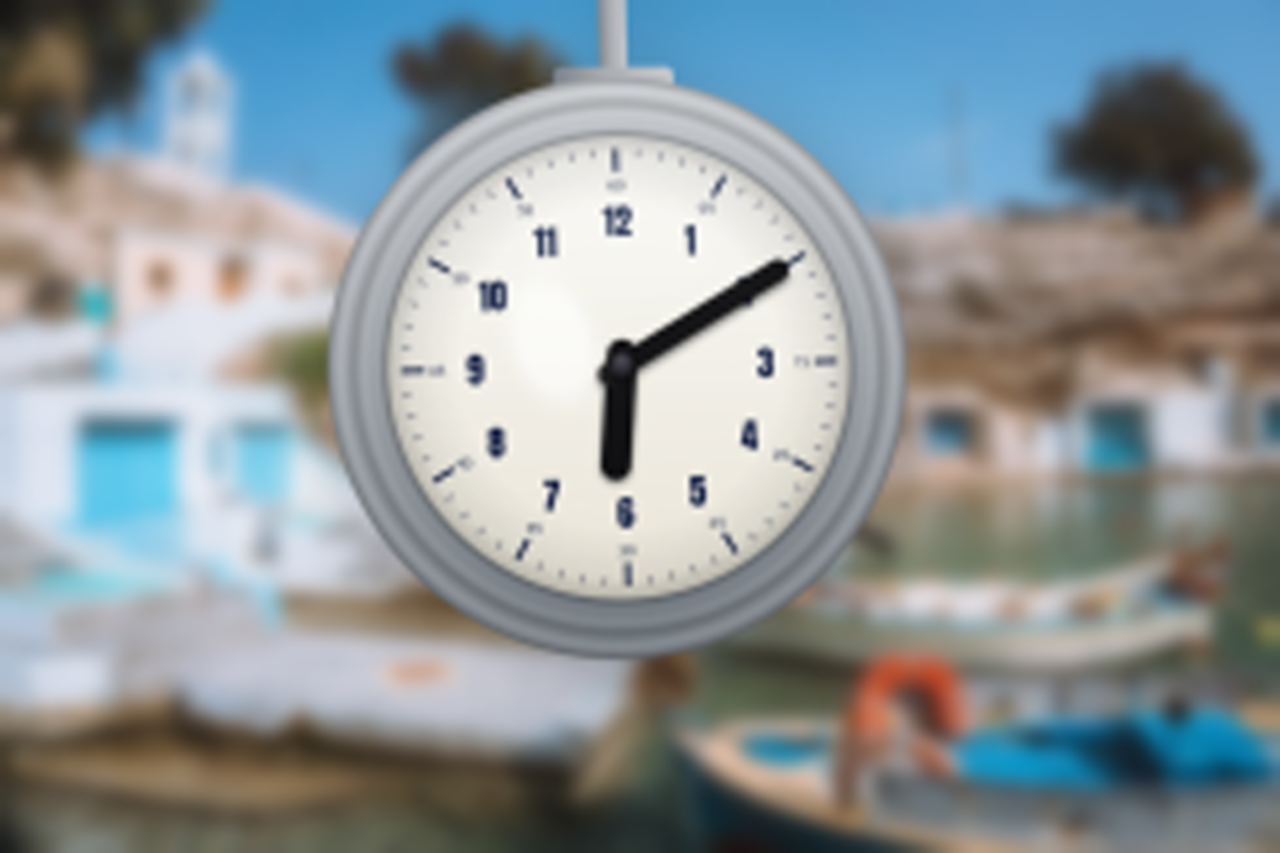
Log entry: 6,10
